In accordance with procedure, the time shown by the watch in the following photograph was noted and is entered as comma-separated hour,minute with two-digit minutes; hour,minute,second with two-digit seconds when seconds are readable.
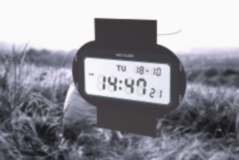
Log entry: 14,47
